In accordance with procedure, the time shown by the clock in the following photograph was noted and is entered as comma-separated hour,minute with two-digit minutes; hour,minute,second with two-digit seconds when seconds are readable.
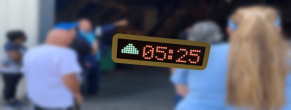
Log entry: 5,25
